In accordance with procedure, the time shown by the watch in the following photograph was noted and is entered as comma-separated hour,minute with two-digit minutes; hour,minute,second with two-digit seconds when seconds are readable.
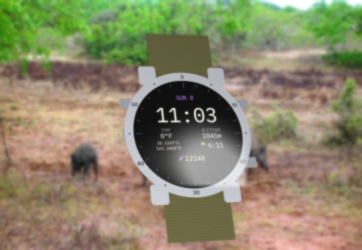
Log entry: 11,03
